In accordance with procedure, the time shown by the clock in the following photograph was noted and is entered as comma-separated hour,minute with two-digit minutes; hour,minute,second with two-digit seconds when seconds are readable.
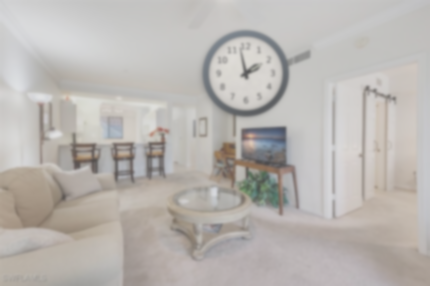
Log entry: 1,58
